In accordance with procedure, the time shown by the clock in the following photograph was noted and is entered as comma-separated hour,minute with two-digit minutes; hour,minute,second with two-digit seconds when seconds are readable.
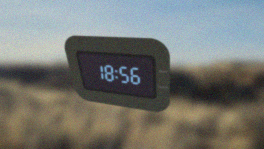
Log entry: 18,56
